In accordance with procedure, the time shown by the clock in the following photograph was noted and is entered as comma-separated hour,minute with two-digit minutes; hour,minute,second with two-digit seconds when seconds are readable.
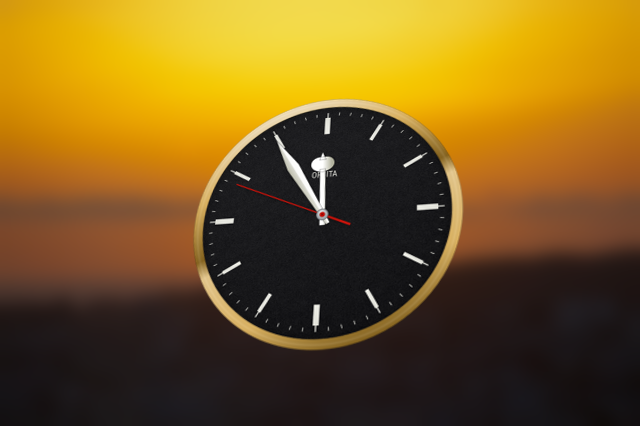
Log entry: 11,54,49
